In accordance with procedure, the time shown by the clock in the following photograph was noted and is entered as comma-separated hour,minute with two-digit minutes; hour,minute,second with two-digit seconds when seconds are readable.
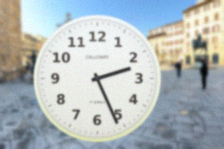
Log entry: 2,26
